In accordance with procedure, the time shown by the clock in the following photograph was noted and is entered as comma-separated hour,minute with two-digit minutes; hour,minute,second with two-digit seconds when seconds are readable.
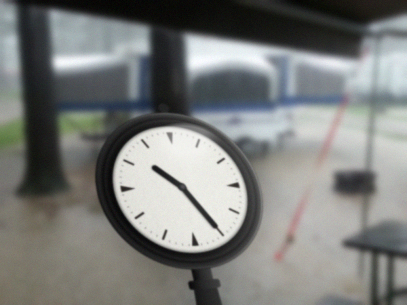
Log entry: 10,25
